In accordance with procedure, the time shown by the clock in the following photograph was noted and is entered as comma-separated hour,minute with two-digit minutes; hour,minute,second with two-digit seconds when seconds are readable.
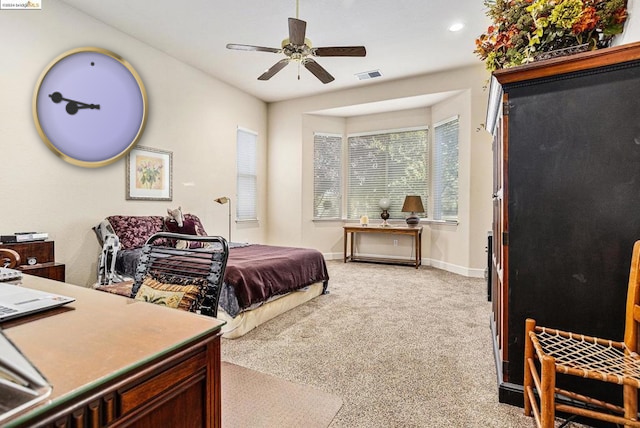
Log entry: 8,47
